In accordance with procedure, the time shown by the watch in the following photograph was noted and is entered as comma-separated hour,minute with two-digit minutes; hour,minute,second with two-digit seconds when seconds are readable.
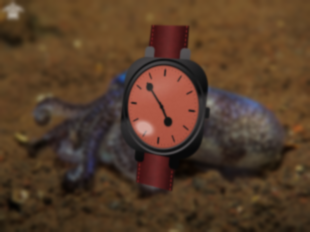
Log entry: 4,53
